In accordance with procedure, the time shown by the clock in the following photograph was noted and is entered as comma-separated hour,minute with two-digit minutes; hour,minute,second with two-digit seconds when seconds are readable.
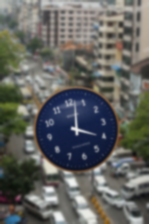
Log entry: 4,02
